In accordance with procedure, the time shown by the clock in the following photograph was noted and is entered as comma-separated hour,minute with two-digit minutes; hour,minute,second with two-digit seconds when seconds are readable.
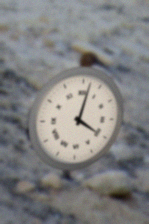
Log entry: 4,02
